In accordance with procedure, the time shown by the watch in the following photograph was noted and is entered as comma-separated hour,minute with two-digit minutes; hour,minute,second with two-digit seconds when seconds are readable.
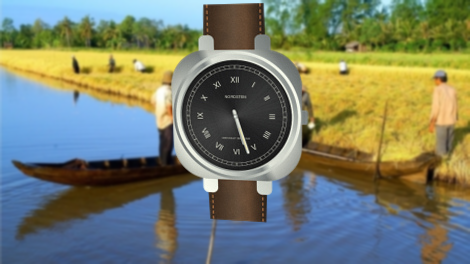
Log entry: 5,27
